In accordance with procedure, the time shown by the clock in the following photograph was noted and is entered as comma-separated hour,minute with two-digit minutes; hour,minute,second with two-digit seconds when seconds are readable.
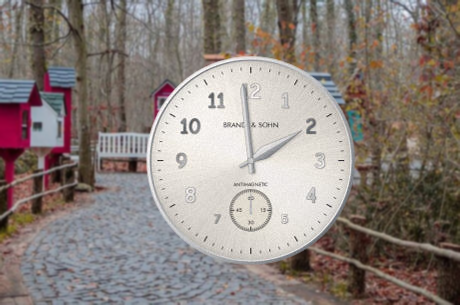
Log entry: 1,59
